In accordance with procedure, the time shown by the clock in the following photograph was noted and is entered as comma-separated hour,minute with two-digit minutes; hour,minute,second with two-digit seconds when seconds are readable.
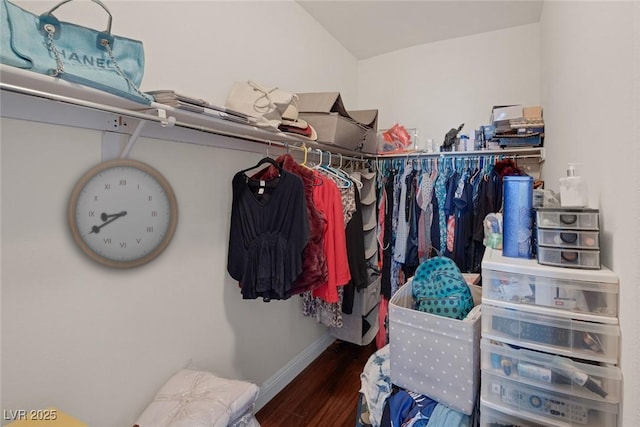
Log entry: 8,40
